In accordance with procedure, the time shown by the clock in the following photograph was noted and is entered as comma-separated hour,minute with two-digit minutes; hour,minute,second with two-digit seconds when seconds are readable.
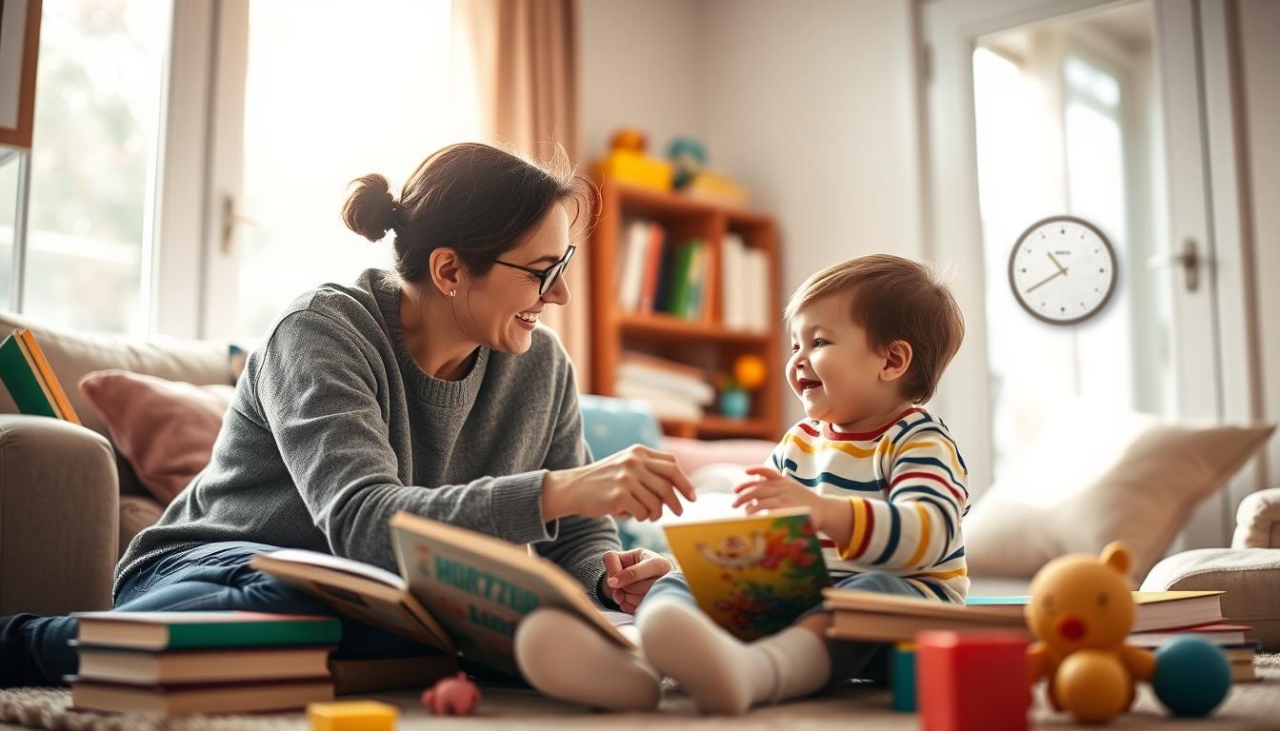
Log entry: 10,40
